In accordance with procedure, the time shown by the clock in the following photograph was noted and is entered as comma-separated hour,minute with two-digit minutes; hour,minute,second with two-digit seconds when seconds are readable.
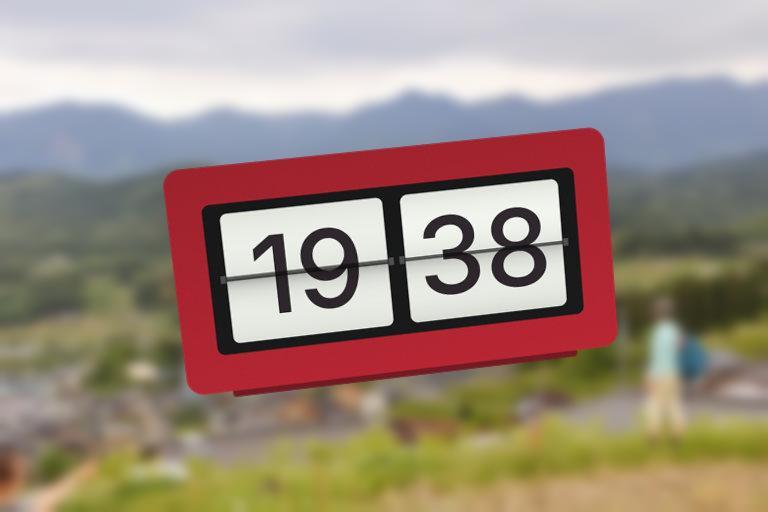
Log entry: 19,38
